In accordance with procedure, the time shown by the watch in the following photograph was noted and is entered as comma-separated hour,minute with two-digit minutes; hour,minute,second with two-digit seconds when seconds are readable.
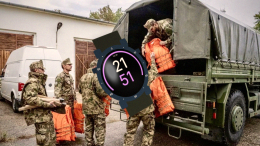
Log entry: 21,51
